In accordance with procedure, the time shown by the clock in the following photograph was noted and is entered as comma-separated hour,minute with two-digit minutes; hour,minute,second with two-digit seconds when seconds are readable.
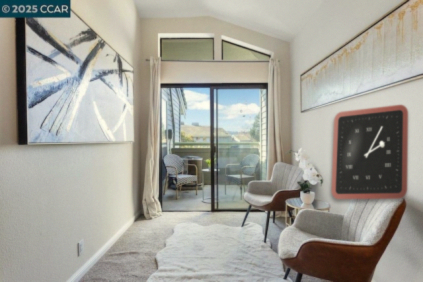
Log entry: 2,05
